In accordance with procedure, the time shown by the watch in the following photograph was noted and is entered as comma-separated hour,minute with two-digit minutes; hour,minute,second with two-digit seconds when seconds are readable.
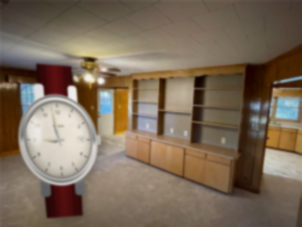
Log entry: 8,58
